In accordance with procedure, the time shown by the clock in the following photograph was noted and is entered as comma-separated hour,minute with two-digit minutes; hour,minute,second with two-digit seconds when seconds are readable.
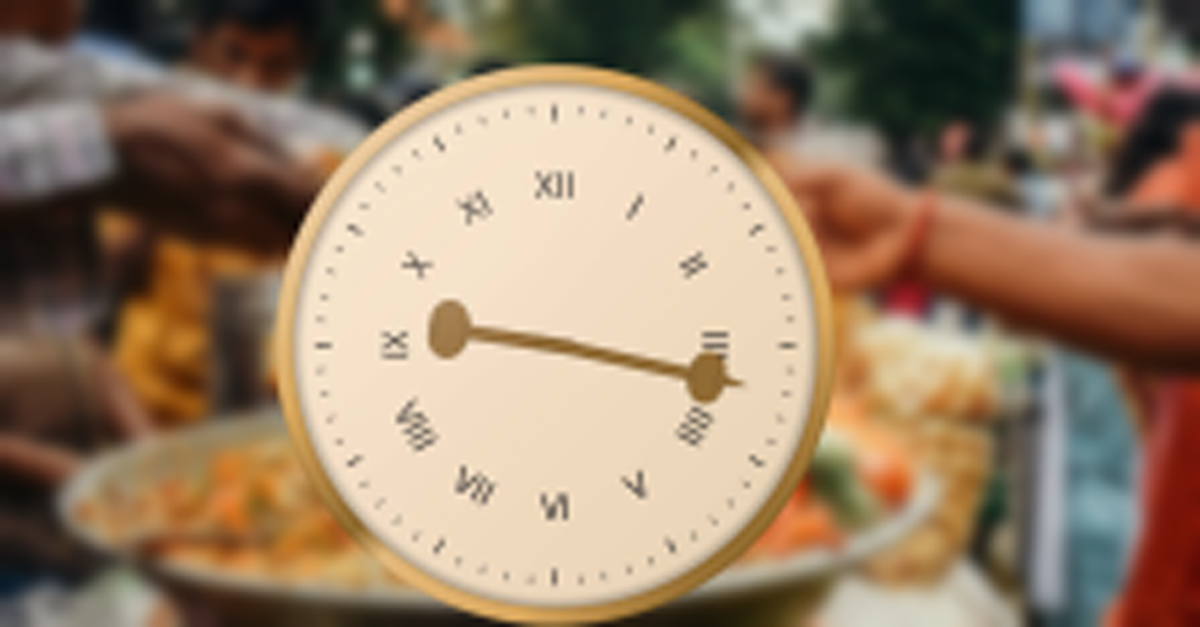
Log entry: 9,17
